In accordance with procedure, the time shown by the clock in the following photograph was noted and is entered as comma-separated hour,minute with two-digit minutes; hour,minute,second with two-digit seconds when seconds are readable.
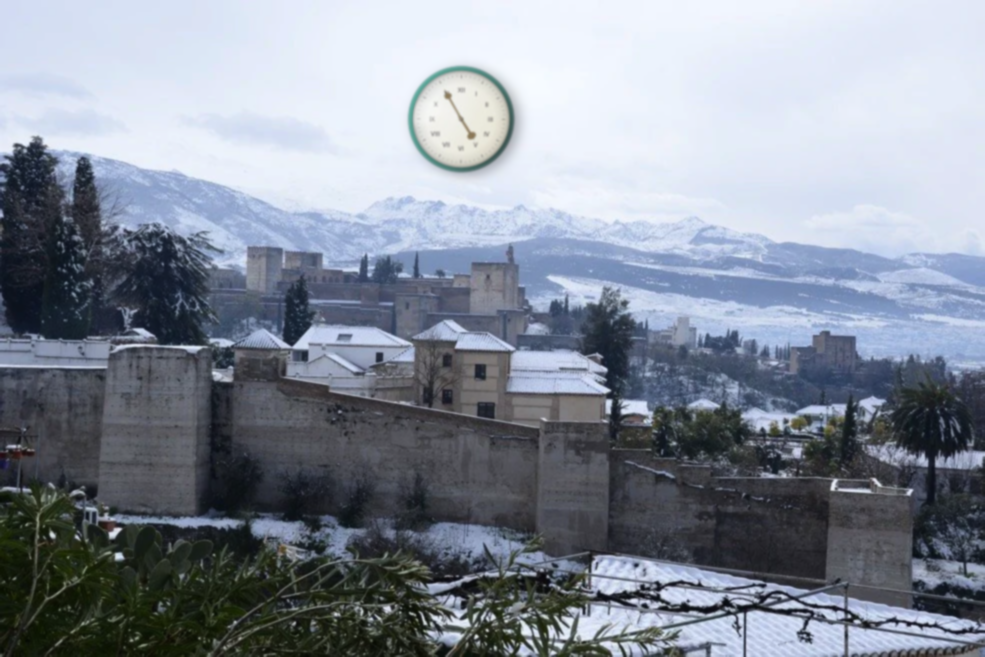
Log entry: 4,55
